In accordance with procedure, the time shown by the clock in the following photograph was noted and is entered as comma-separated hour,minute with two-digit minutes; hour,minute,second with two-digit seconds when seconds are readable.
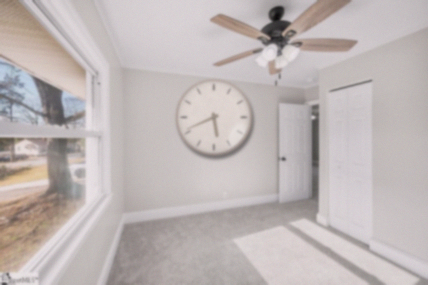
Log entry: 5,41
